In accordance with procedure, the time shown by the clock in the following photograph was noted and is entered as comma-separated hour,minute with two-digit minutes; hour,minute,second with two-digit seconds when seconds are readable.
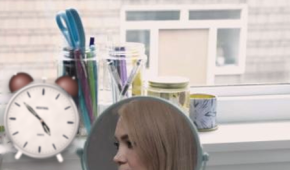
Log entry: 4,52
